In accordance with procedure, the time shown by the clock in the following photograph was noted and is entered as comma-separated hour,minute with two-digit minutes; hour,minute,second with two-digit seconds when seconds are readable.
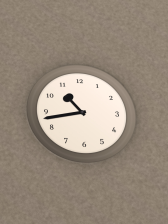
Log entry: 10,43
